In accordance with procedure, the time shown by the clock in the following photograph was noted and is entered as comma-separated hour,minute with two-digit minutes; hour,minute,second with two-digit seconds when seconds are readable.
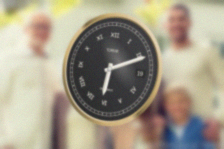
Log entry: 6,11
